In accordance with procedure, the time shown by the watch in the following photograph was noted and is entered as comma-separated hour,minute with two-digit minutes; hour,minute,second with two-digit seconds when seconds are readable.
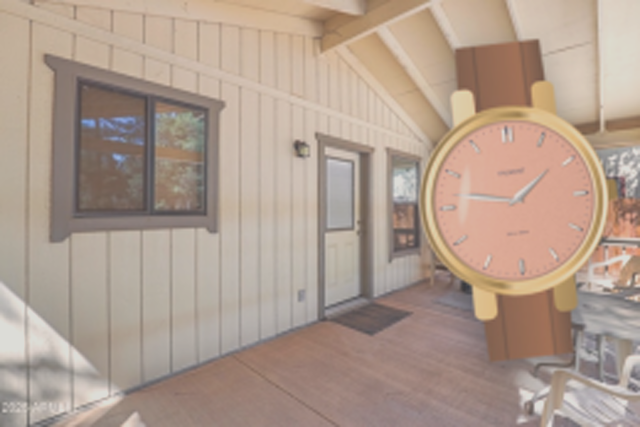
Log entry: 1,47
